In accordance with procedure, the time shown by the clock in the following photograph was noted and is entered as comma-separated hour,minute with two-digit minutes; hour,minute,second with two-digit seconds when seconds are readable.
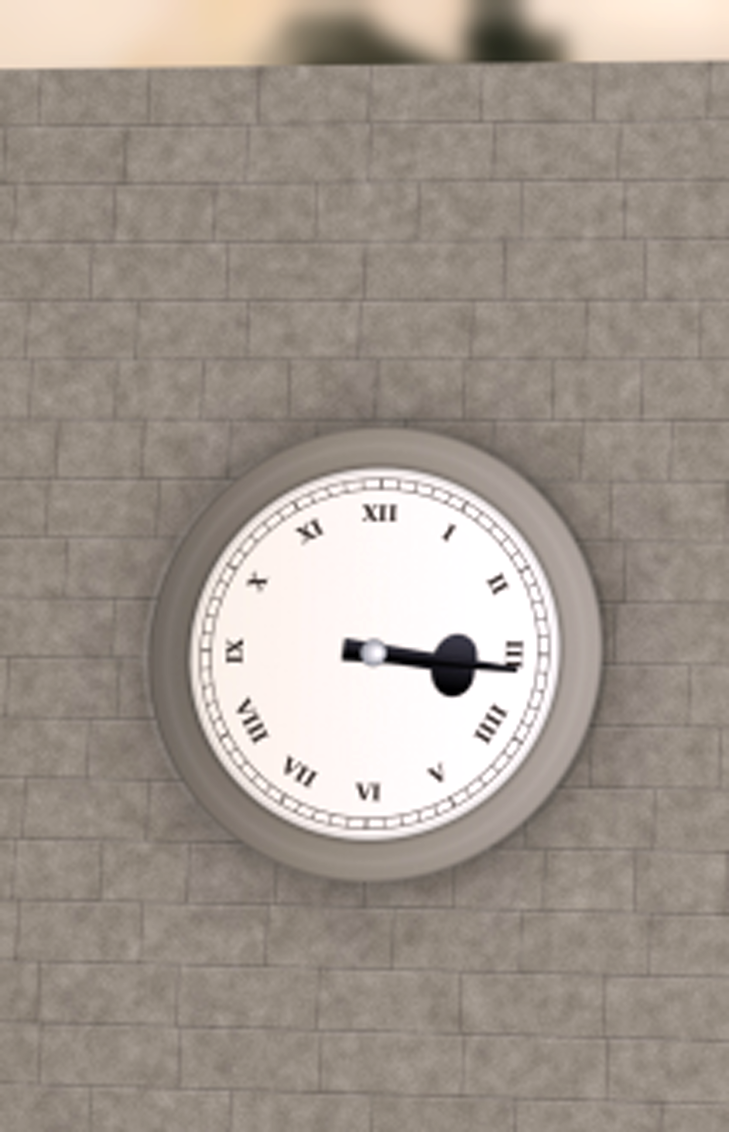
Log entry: 3,16
